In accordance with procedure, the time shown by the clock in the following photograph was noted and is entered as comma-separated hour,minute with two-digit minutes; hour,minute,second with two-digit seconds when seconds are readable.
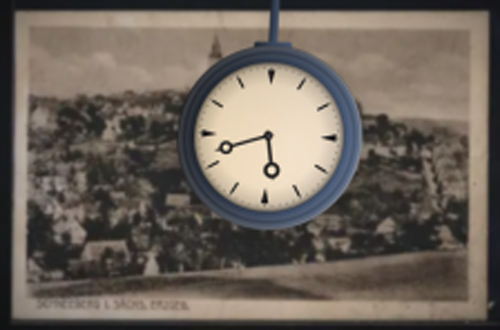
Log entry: 5,42
